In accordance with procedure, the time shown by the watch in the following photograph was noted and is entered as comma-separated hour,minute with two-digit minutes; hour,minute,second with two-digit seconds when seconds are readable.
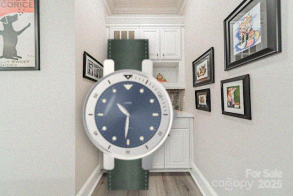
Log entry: 10,31
